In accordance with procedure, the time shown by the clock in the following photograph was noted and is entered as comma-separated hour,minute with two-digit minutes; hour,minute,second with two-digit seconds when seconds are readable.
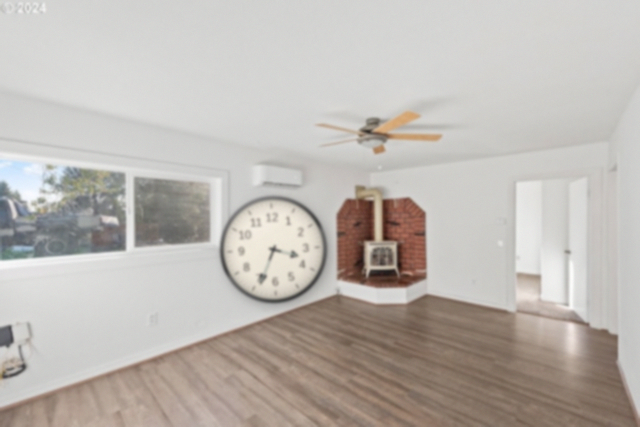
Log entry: 3,34
